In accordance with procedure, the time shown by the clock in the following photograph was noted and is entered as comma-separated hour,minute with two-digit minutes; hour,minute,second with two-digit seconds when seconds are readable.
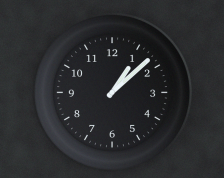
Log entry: 1,08
